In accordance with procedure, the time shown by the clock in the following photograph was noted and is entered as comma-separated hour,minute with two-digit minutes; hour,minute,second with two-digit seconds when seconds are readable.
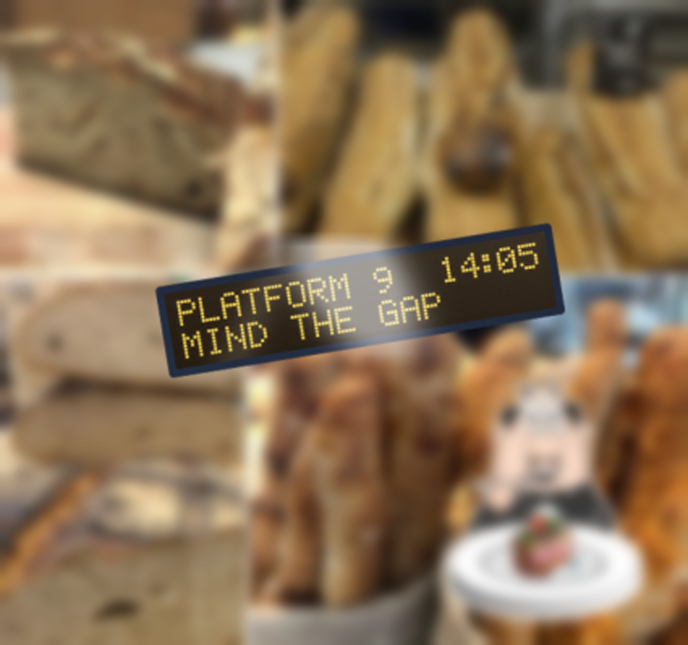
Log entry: 14,05
